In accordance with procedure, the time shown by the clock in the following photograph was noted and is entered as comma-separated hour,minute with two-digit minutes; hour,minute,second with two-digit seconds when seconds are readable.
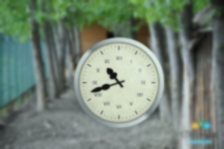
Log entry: 10,42
